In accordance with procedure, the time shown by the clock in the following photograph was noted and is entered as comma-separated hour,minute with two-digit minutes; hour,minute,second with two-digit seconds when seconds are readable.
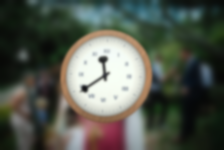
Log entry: 11,39
